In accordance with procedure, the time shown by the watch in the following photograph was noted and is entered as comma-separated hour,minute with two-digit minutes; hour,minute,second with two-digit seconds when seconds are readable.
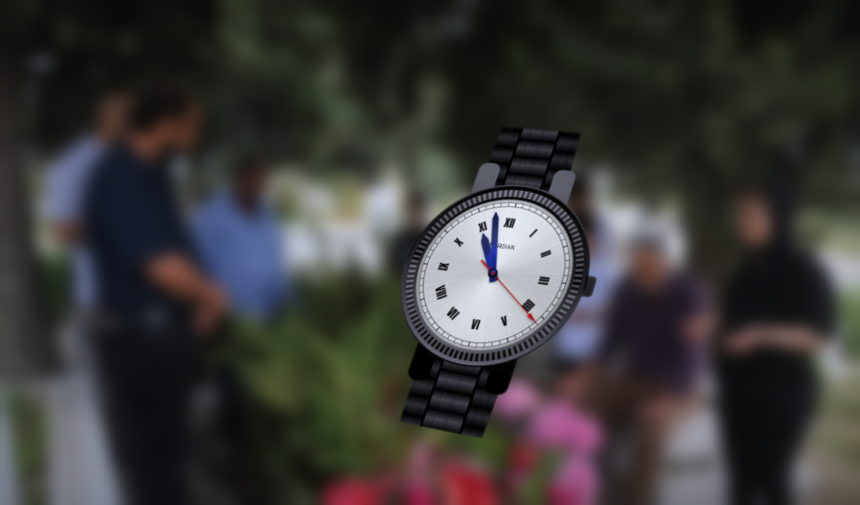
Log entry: 10,57,21
